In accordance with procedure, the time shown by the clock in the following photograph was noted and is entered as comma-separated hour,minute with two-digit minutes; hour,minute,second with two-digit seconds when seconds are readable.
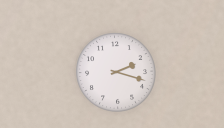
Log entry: 2,18
